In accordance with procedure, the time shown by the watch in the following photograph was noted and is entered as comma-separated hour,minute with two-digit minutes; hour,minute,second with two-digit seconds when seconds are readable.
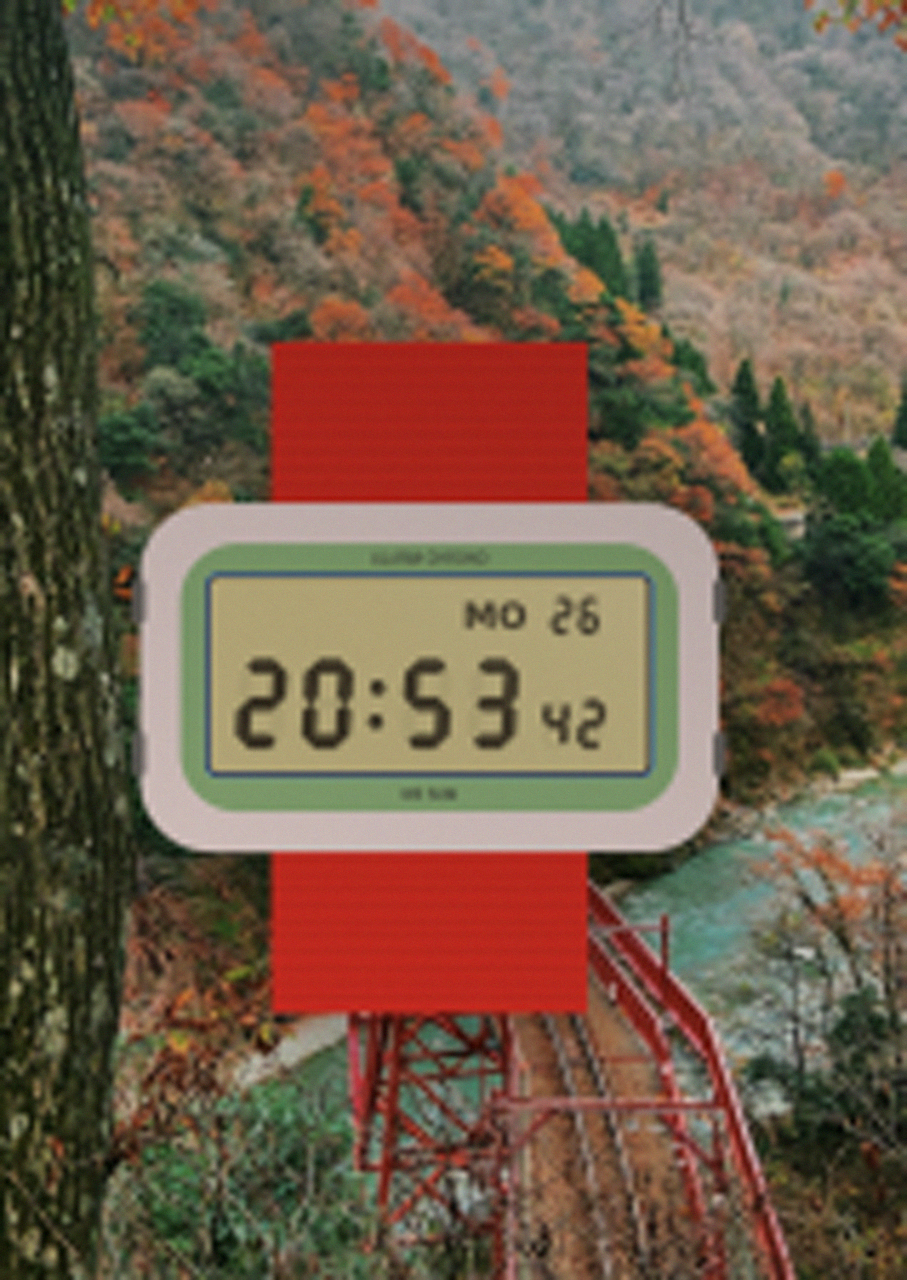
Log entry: 20,53,42
